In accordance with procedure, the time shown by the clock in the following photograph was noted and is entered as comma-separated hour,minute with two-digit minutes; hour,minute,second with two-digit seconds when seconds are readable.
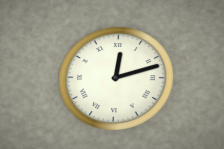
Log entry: 12,12
